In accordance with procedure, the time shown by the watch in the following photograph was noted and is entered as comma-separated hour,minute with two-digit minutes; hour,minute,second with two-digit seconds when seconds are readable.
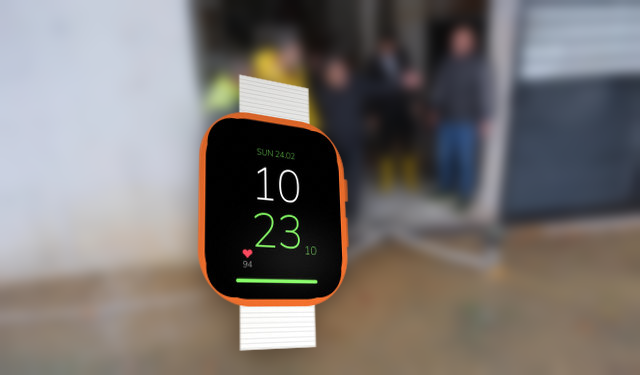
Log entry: 10,23,10
